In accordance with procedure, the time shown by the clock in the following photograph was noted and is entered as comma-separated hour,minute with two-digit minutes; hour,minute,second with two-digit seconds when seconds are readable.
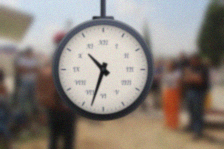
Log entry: 10,33
